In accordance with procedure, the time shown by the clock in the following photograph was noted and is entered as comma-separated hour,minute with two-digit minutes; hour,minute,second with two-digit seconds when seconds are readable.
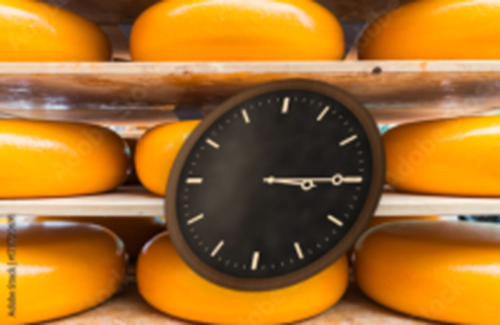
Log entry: 3,15
